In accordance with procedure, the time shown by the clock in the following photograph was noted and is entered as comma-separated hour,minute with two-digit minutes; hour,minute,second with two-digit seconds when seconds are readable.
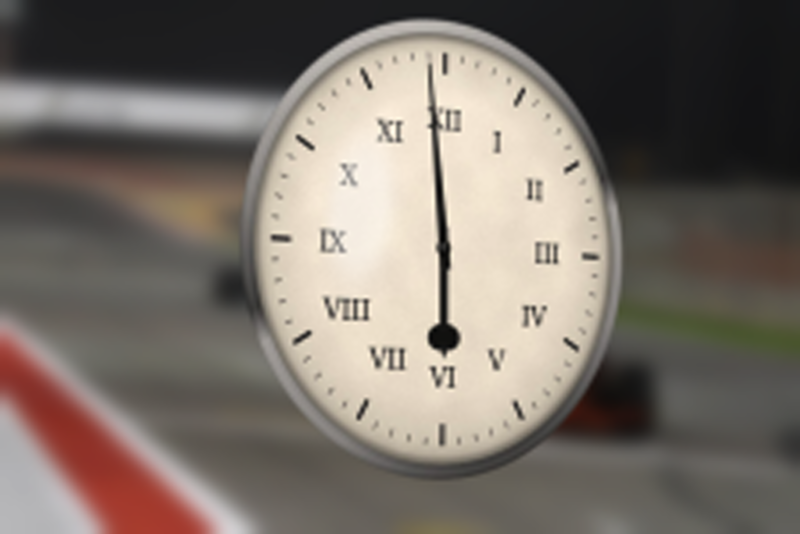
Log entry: 5,59
